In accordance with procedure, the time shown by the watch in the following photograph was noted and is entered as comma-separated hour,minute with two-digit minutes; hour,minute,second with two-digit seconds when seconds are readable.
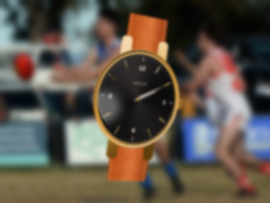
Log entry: 2,10
